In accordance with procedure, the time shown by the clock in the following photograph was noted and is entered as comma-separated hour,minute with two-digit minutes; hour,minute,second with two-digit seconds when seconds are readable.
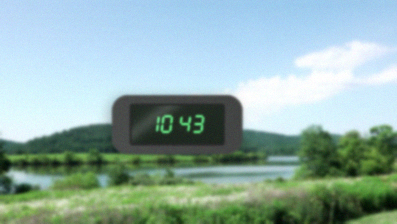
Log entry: 10,43
